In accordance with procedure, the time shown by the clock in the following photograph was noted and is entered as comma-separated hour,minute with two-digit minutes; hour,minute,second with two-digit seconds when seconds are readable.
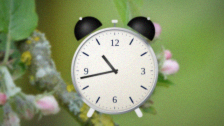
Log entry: 10,43
